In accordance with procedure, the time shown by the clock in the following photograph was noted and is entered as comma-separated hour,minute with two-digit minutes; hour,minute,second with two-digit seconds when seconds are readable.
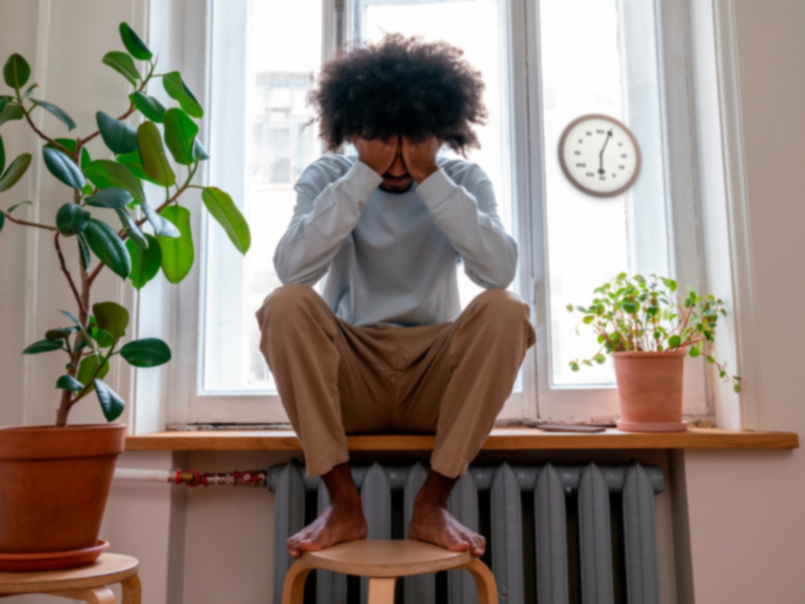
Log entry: 6,04
